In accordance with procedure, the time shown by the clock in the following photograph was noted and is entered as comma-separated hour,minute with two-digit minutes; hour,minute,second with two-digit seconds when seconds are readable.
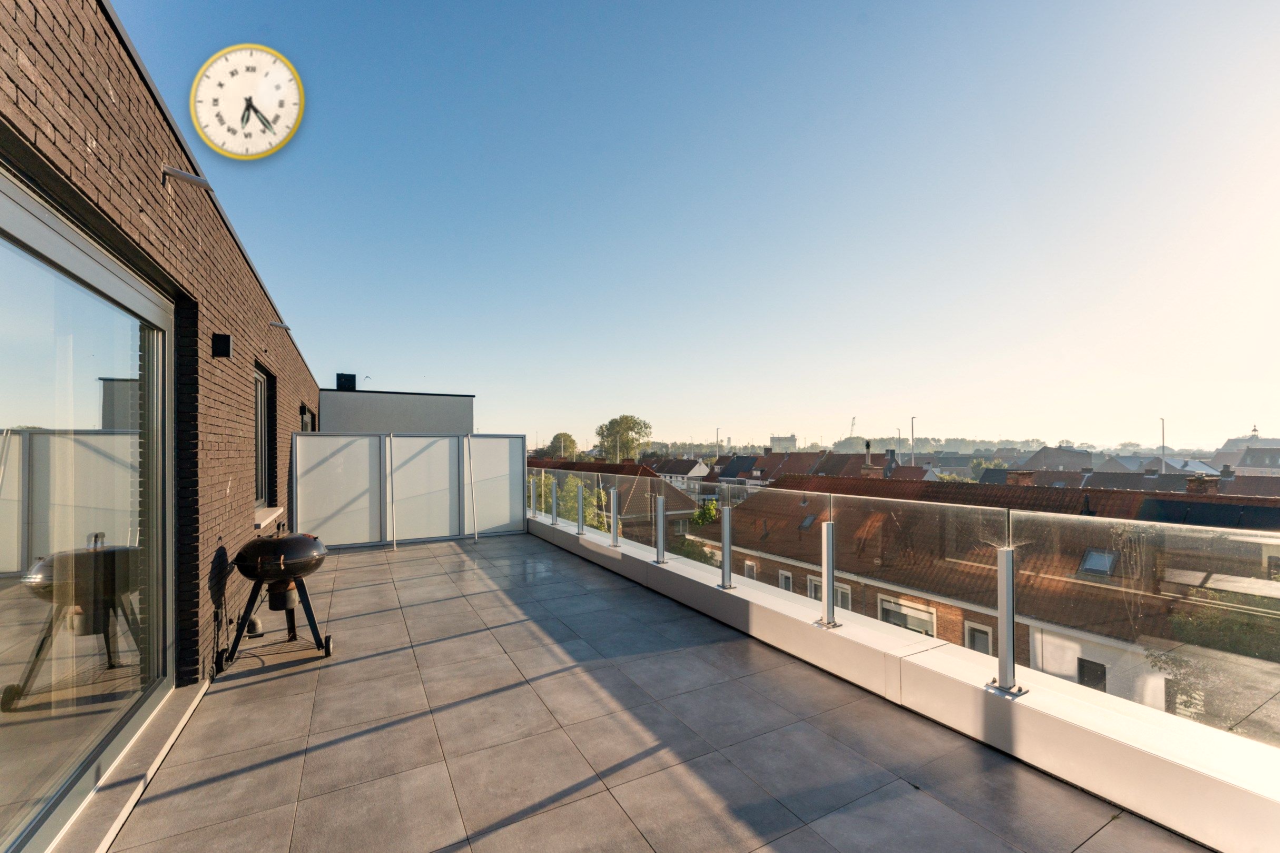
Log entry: 6,23
